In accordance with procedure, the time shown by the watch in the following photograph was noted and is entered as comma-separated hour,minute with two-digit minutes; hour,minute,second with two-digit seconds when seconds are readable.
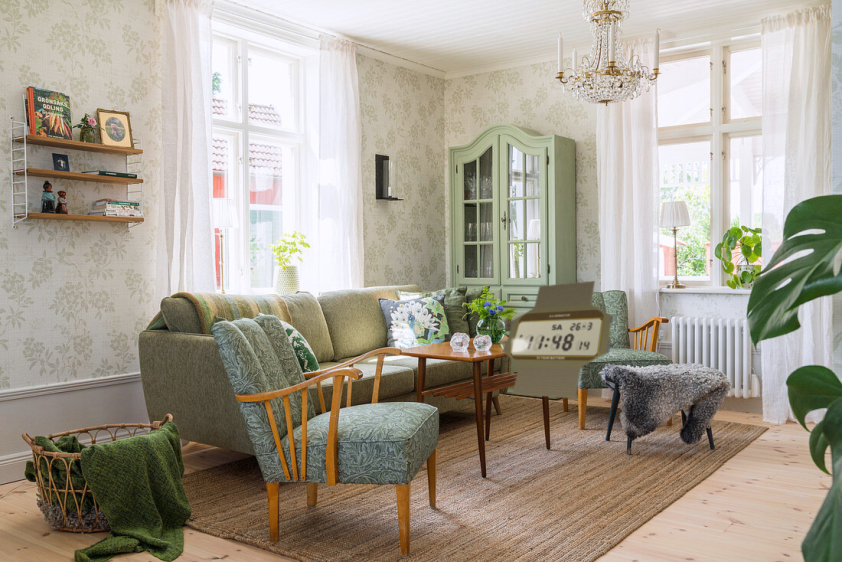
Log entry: 11,48,14
